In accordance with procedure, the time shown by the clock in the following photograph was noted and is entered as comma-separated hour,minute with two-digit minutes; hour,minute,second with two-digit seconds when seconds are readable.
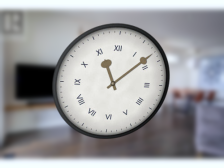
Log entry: 11,08
